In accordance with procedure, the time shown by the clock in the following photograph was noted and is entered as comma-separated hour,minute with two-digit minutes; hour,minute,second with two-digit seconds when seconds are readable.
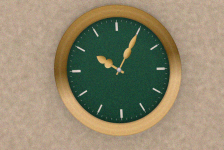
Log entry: 10,05
